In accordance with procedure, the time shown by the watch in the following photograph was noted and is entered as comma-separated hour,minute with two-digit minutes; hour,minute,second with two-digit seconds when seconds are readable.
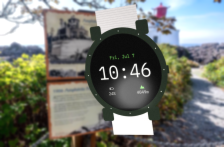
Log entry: 10,46
